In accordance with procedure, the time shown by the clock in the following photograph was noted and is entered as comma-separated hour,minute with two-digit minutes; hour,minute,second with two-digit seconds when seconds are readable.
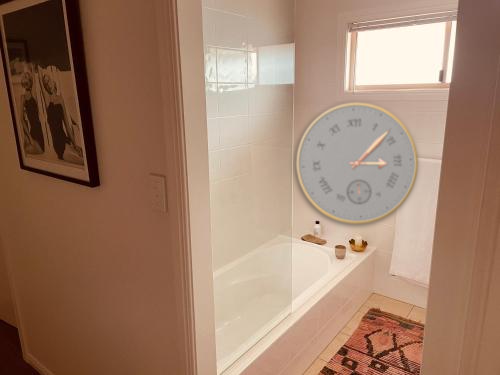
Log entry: 3,08
